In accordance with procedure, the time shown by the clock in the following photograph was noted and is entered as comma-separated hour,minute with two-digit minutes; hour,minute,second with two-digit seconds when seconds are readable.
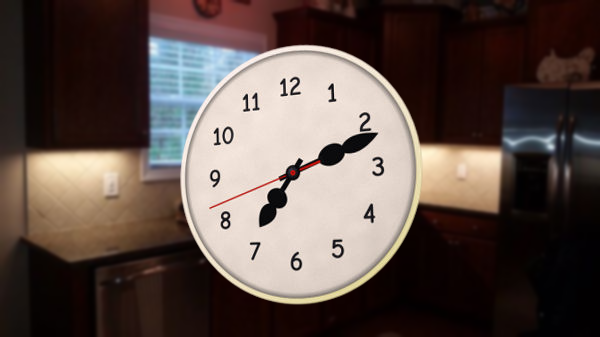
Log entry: 7,11,42
